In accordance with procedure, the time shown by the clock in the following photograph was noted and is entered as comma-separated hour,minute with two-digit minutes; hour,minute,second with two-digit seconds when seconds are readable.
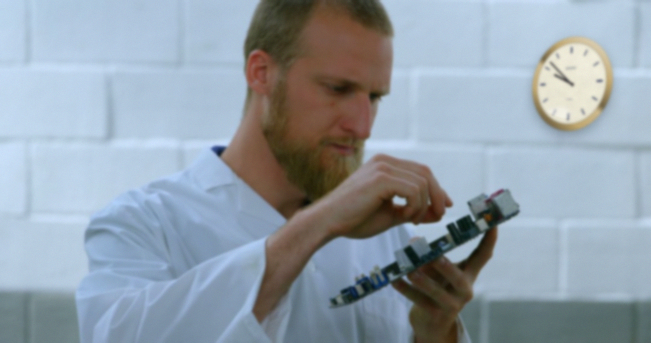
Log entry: 9,52
